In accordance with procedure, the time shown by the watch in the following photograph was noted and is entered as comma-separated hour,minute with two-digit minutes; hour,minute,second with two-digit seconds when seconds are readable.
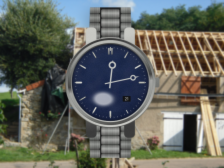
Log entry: 12,13
